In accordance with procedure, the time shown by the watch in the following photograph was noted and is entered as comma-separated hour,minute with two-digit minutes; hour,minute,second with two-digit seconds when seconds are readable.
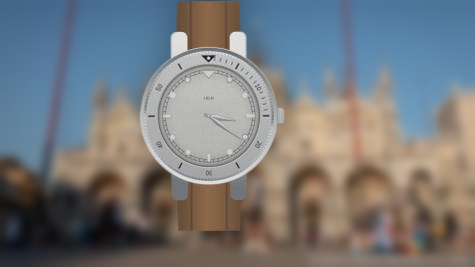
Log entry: 3,21
